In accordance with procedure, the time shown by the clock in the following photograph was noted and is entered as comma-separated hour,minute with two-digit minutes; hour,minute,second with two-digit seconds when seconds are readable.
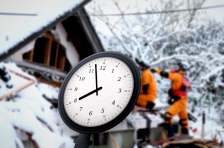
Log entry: 7,57
